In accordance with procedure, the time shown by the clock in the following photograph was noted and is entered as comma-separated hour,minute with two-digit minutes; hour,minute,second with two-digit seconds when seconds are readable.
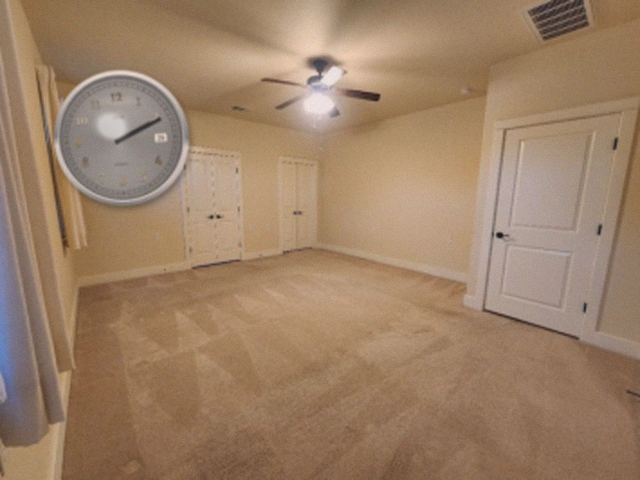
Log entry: 2,11
